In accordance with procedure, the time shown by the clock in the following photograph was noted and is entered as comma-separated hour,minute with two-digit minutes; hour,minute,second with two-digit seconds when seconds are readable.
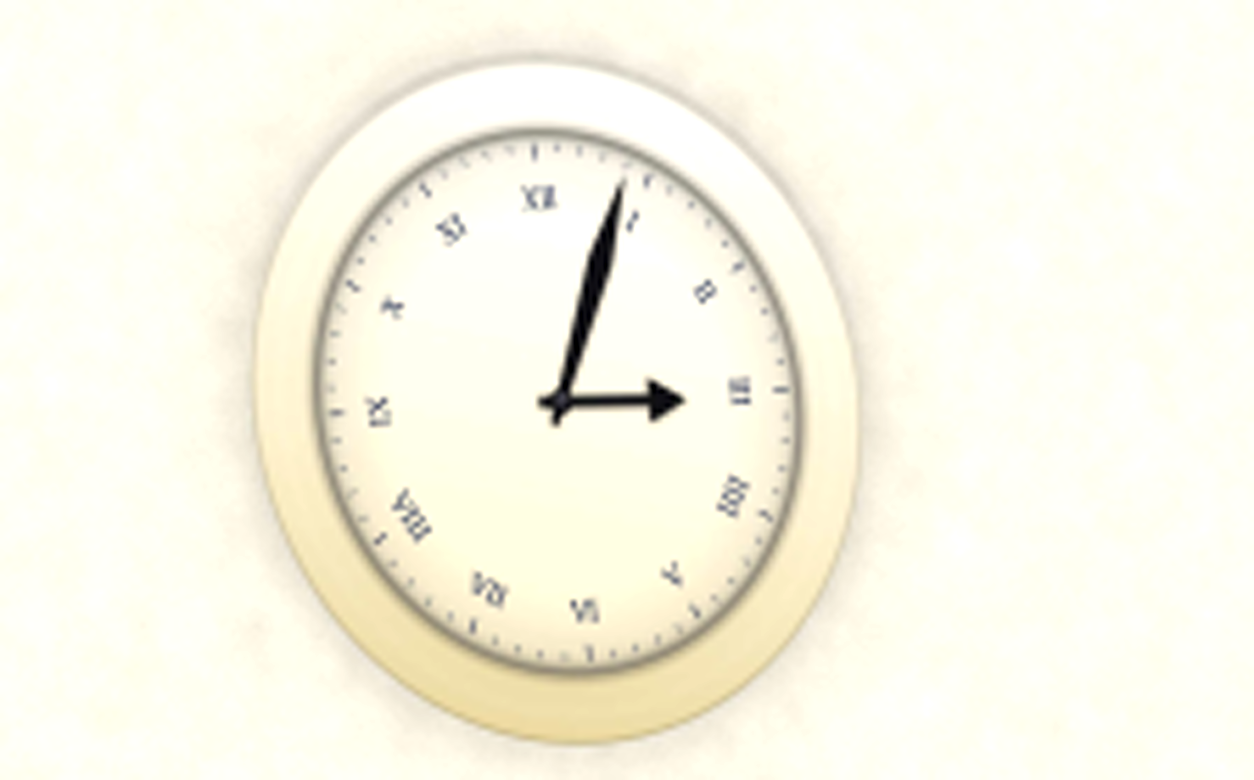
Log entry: 3,04
